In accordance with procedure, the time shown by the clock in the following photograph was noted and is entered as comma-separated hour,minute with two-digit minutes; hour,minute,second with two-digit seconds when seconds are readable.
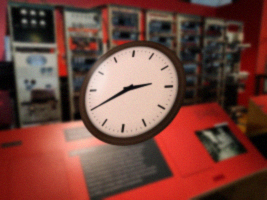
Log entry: 2,40
